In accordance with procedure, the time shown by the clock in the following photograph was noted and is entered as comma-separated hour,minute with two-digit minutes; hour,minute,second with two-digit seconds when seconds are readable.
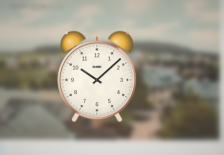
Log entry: 10,08
